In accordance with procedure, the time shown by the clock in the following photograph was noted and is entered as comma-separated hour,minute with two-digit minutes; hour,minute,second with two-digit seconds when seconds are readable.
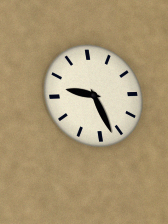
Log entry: 9,27
